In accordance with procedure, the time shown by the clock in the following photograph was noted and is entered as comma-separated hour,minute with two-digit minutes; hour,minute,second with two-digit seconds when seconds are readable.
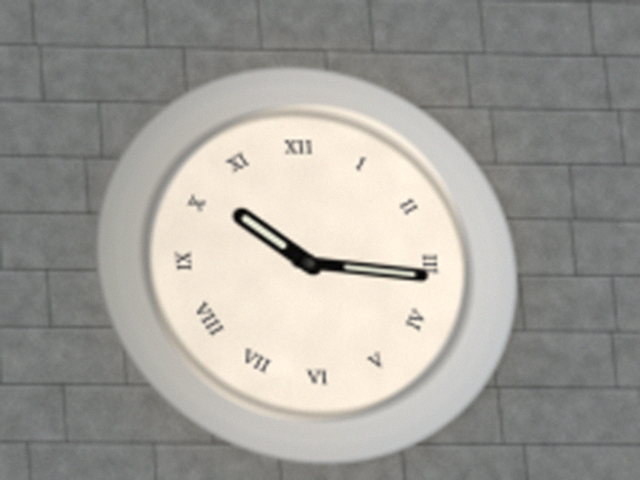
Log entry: 10,16
